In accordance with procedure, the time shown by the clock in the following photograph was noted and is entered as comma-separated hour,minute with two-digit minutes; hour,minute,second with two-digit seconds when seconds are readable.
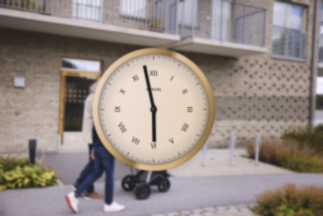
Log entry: 5,58
